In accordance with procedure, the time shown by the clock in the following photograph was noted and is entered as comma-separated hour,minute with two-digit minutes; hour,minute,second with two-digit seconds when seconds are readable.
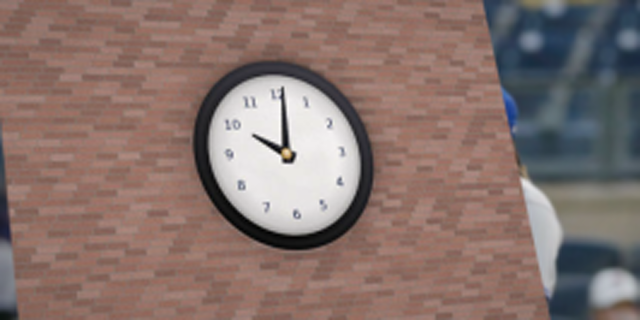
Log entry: 10,01
